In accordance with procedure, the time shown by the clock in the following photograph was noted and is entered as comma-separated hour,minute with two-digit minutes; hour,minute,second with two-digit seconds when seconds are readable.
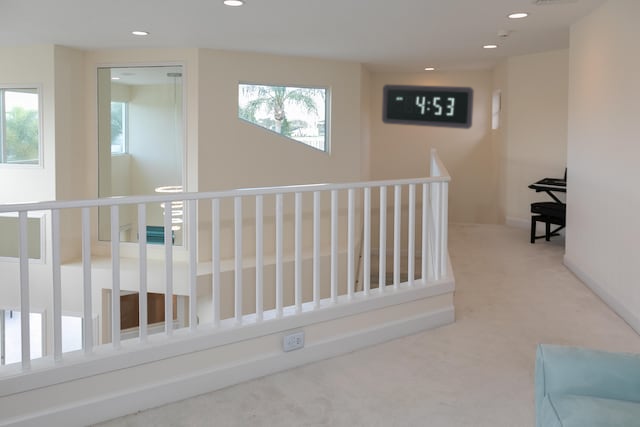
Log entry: 4,53
